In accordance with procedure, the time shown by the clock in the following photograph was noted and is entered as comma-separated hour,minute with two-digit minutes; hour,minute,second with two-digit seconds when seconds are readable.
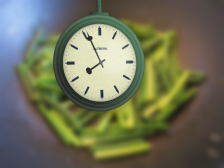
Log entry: 7,56
